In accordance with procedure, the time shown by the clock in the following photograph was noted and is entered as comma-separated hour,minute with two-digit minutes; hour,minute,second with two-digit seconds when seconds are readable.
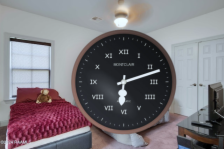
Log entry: 6,12
